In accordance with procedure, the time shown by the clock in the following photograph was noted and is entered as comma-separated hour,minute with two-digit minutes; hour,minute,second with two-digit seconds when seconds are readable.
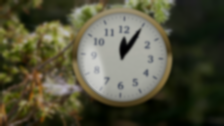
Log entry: 12,05
